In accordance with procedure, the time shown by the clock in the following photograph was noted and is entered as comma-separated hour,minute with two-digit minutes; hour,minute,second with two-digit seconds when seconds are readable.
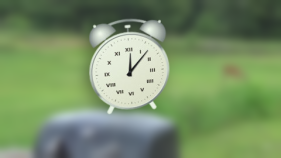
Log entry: 12,07
